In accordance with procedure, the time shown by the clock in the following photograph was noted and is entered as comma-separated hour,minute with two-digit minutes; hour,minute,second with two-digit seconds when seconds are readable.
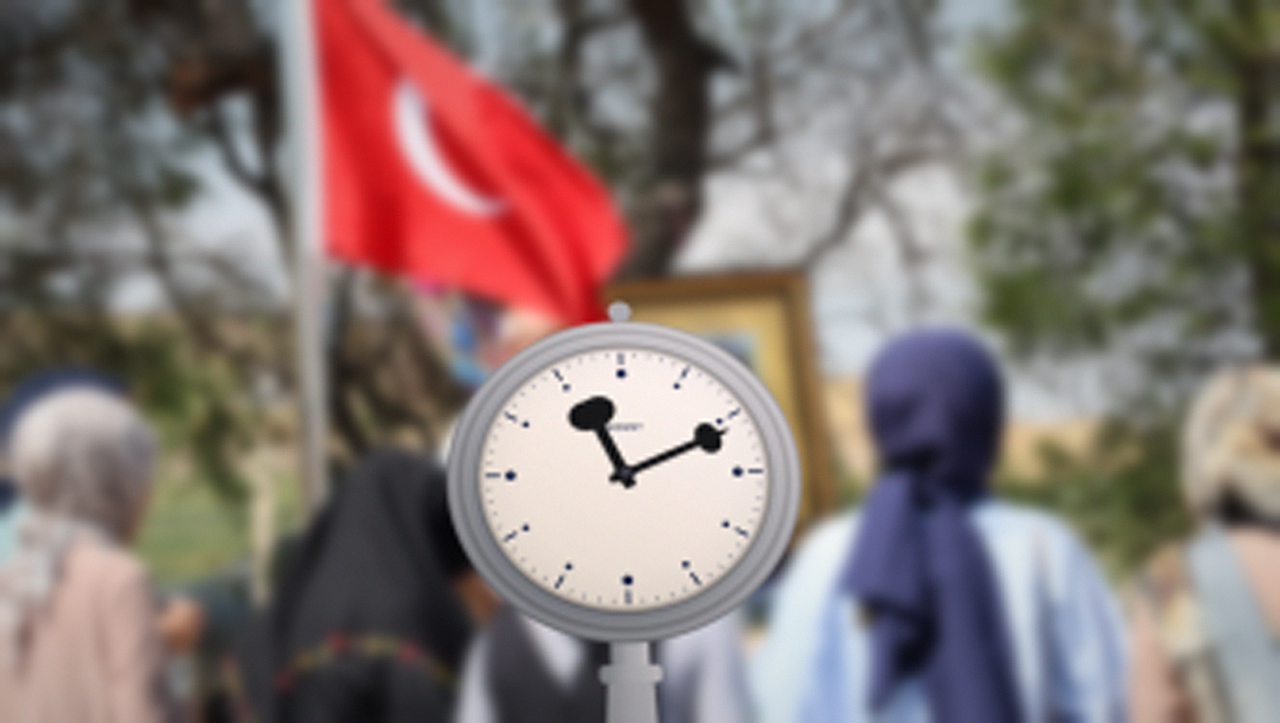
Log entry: 11,11
